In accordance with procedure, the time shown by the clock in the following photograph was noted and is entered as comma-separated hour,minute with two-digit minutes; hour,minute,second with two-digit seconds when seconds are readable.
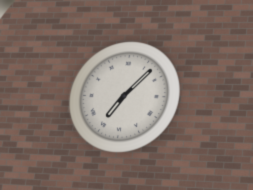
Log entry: 7,07
